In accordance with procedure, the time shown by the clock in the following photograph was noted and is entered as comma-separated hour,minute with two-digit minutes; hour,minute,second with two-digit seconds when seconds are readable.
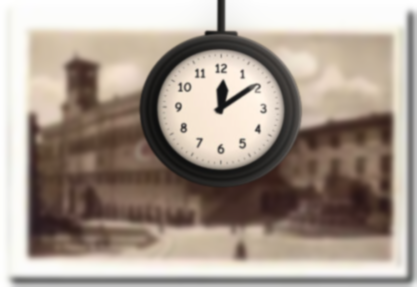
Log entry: 12,09
